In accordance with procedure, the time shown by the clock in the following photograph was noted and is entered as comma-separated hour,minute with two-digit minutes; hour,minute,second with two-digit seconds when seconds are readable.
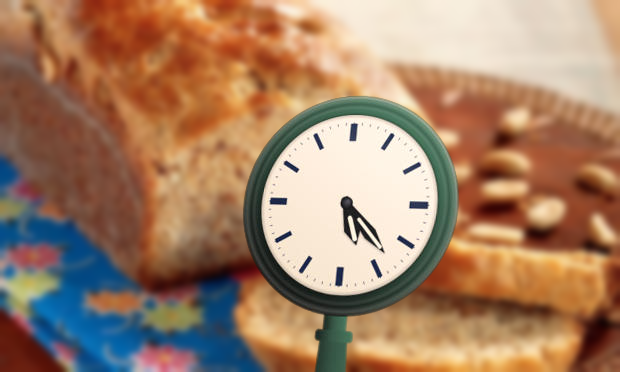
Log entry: 5,23
